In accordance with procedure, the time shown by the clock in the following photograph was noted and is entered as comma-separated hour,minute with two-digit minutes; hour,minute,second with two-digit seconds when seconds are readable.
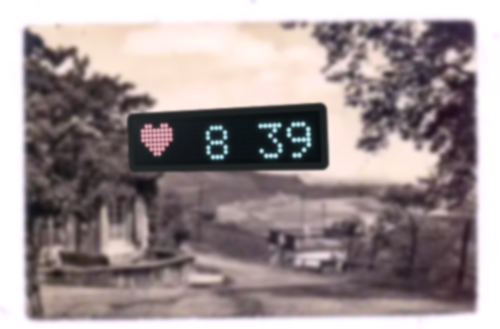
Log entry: 8,39
